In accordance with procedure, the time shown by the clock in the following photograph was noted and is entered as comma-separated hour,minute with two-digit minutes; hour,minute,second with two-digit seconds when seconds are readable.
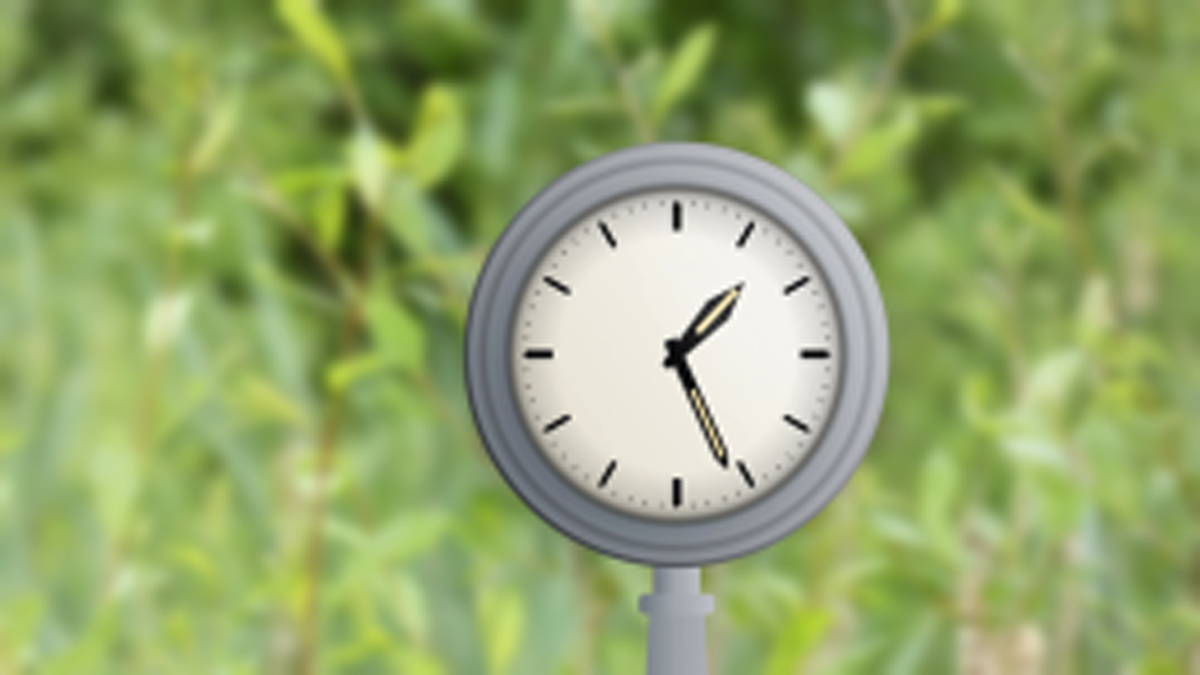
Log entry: 1,26
